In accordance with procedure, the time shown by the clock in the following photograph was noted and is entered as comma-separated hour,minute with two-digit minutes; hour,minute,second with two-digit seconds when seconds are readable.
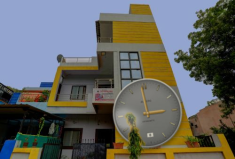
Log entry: 2,59
